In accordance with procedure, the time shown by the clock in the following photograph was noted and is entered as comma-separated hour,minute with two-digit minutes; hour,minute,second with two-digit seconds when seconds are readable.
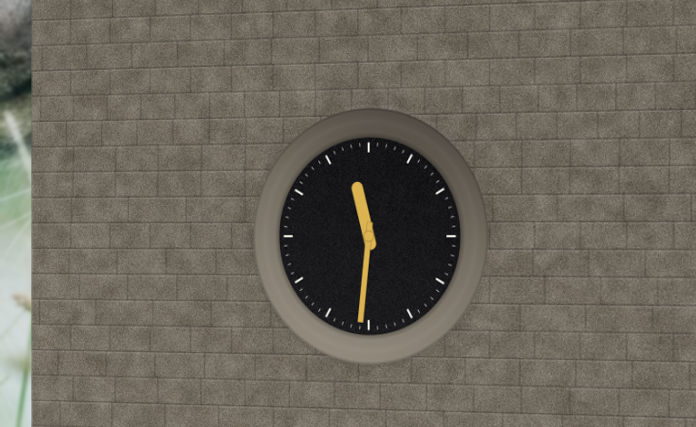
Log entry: 11,31
